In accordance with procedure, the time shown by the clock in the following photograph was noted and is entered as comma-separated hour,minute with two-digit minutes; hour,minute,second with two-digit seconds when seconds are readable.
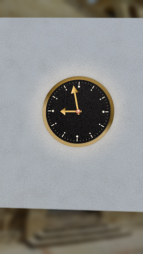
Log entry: 8,58
